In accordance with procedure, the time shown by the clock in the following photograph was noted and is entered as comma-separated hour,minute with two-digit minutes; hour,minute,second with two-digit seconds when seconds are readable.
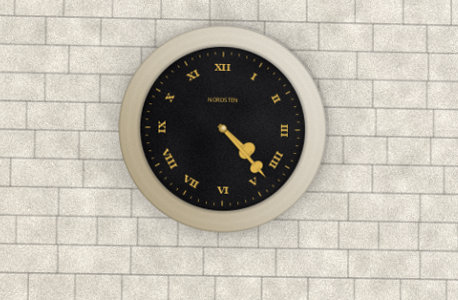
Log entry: 4,23
